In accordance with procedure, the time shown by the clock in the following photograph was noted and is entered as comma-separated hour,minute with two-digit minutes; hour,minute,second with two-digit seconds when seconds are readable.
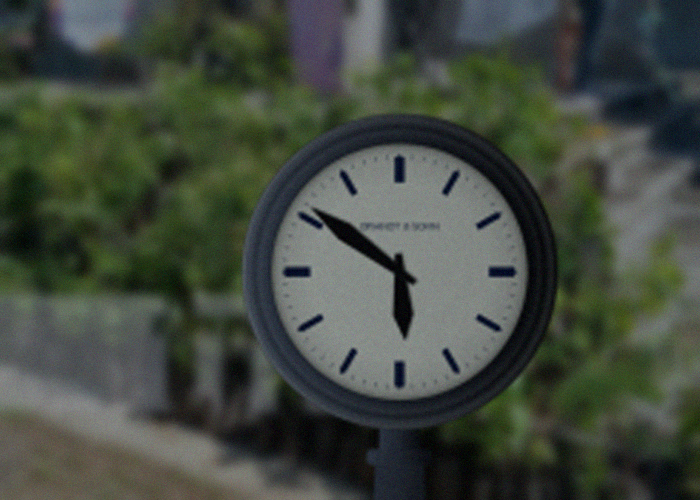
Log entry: 5,51
